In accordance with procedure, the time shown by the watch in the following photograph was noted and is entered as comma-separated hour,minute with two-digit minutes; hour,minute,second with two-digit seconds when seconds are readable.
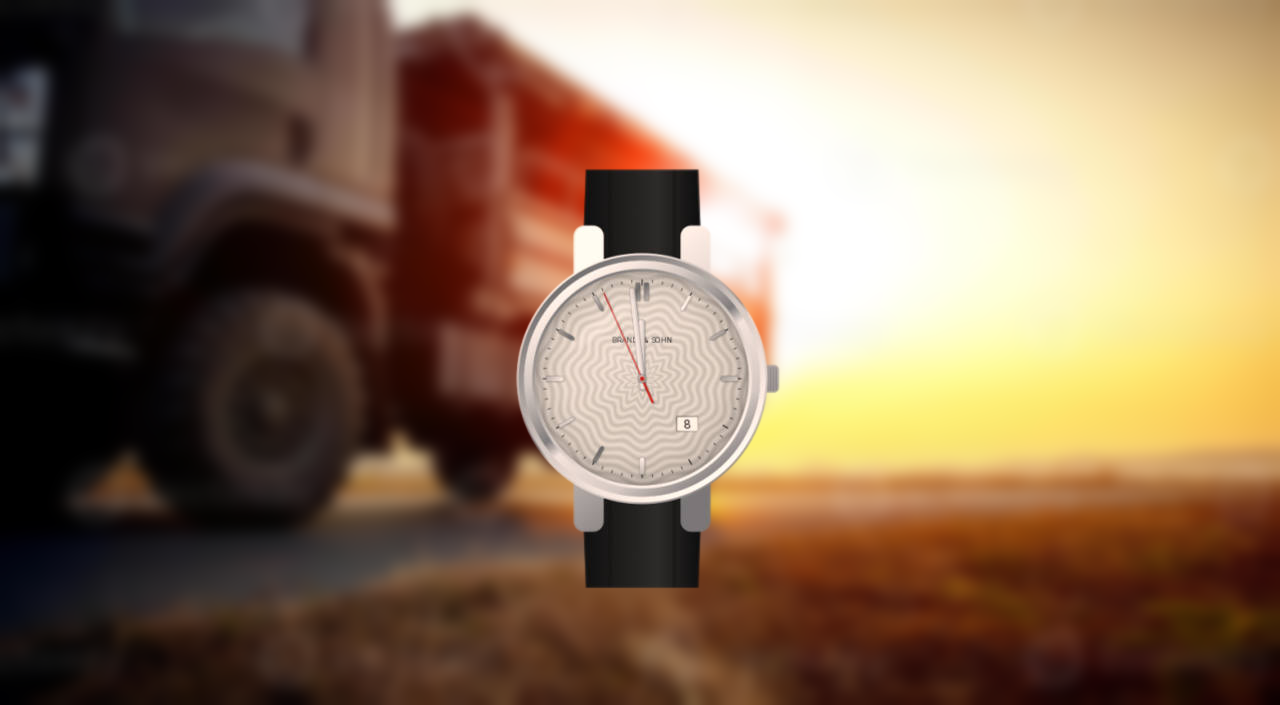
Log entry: 11,58,56
